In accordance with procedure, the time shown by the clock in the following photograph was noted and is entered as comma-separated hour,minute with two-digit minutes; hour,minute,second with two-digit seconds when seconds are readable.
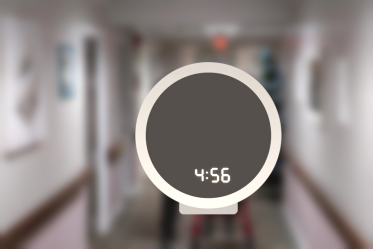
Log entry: 4,56
